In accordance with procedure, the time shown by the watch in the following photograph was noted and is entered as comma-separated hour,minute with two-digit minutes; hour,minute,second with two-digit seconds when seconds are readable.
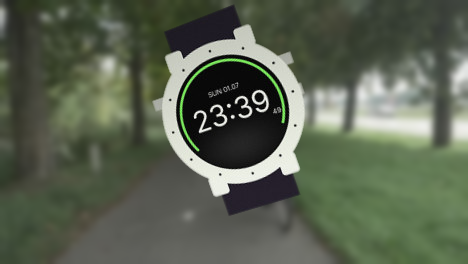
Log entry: 23,39,49
